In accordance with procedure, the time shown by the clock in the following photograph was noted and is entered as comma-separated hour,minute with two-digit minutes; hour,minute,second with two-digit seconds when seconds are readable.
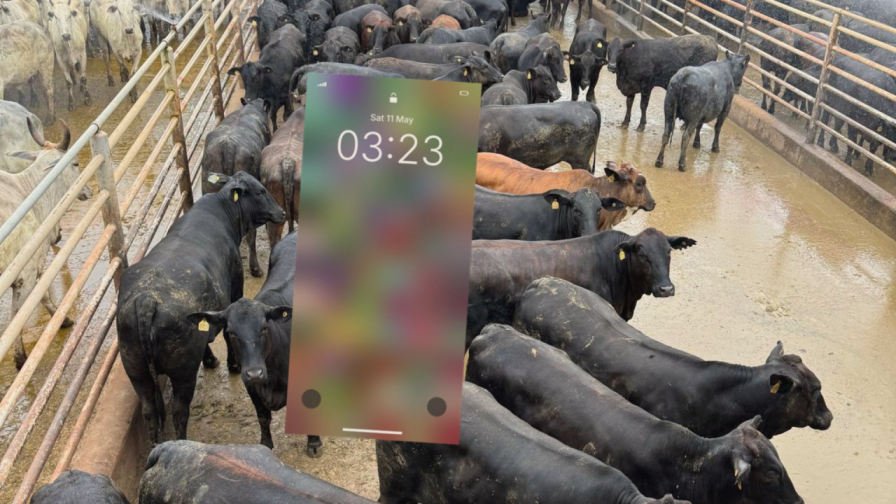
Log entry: 3,23
